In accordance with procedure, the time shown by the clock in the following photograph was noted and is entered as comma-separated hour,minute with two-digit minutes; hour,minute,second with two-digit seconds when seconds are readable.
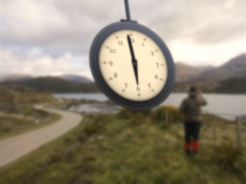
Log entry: 5,59
